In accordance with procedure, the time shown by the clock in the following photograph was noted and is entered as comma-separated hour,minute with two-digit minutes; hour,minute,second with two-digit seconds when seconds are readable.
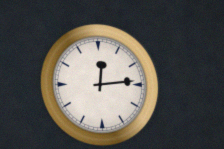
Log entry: 12,14
